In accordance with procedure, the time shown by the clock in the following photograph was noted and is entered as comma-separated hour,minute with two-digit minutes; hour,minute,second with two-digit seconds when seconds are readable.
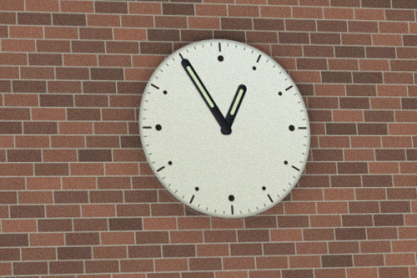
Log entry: 12,55
